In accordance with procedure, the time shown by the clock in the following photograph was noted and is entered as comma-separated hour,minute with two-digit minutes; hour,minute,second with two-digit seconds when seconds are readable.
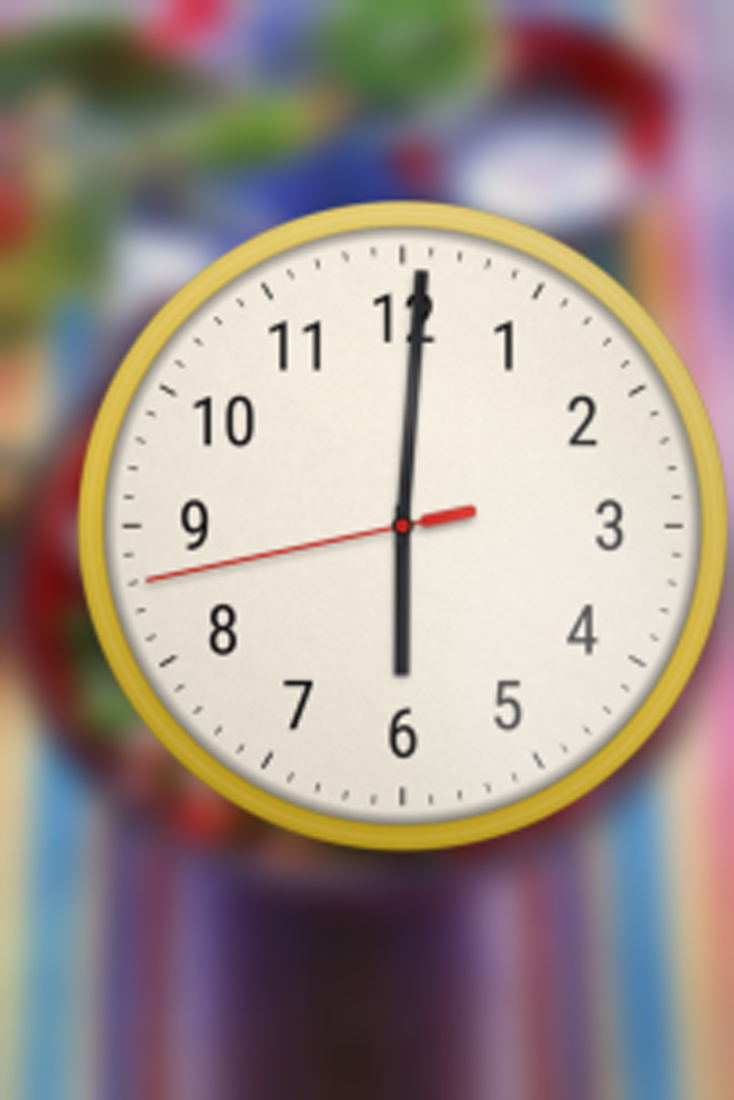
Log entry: 6,00,43
